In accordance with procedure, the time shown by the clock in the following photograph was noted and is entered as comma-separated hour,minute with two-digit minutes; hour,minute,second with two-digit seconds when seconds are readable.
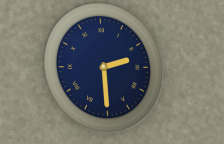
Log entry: 2,30
